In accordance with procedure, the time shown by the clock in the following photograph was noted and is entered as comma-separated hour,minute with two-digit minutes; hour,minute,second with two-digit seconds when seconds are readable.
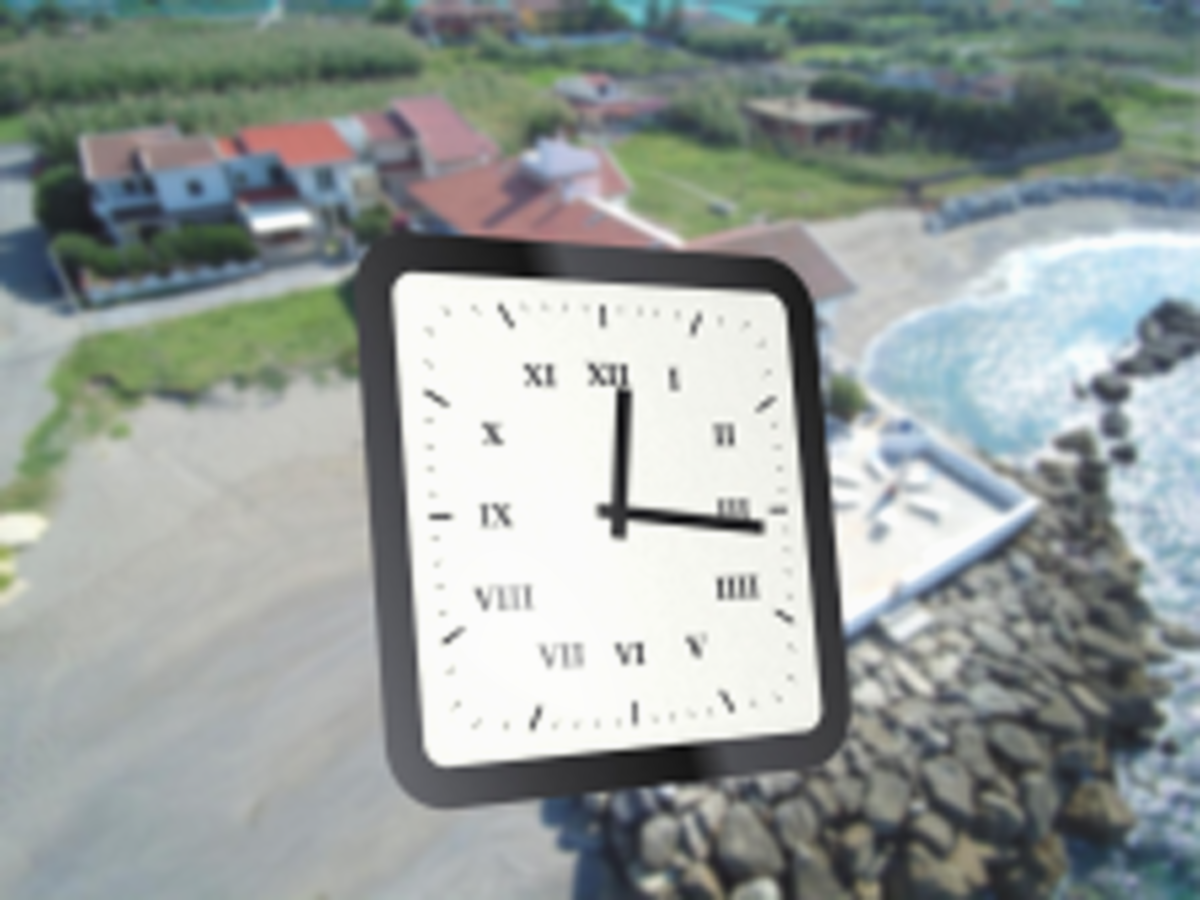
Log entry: 12,16
